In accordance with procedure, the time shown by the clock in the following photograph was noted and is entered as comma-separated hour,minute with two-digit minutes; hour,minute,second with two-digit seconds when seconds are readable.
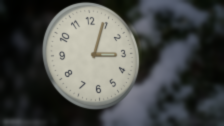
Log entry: 3,04
